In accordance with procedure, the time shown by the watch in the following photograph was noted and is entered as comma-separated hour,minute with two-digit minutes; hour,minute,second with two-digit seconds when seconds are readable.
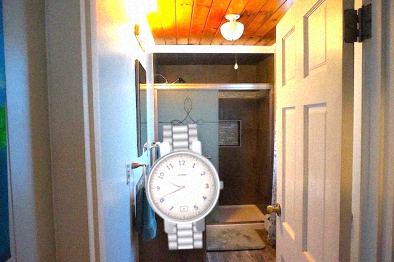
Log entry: 9,41
